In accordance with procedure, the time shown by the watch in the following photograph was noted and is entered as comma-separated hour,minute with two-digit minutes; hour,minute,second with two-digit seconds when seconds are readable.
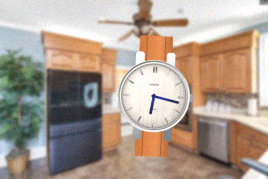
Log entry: 6,17
